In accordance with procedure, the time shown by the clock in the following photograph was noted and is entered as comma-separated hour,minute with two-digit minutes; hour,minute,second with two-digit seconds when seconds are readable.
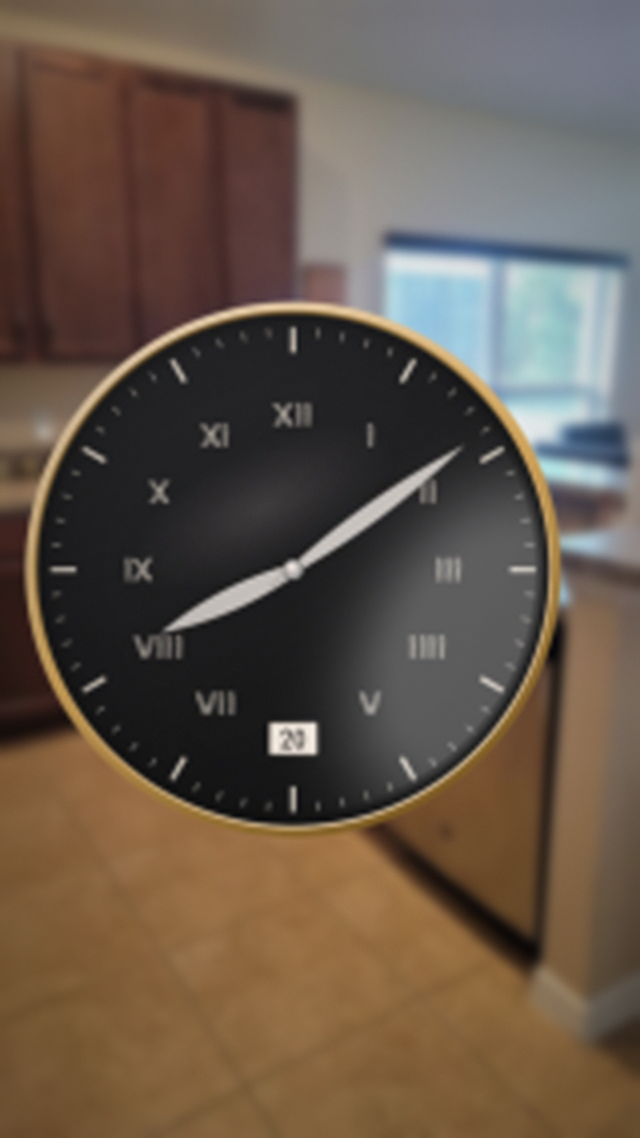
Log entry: 8,09
